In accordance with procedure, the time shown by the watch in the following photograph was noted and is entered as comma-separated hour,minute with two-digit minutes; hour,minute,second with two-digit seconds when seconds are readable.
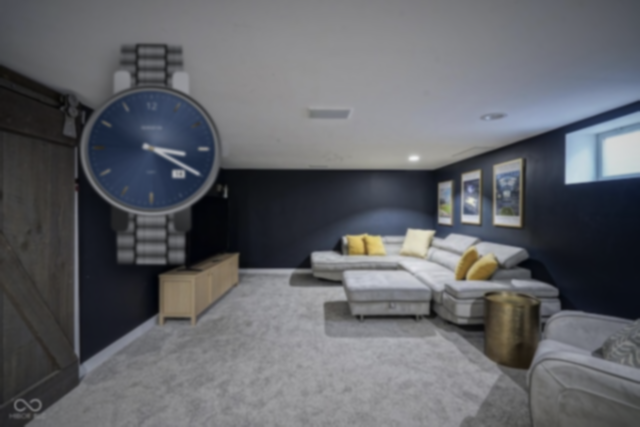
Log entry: 3,20
